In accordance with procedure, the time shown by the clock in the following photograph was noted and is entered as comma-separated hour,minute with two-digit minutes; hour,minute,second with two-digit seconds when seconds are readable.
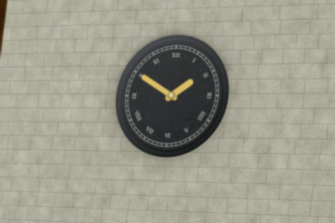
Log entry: 1,50
